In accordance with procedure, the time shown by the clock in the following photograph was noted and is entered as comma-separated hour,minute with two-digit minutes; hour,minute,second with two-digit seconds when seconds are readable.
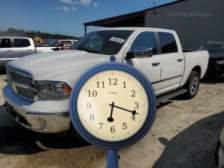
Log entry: 6,18
